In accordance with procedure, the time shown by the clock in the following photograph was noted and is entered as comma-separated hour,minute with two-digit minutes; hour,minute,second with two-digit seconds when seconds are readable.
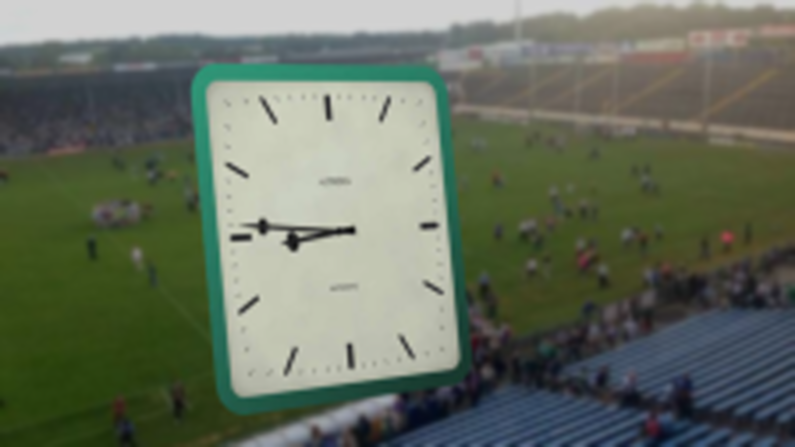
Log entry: 8,46
